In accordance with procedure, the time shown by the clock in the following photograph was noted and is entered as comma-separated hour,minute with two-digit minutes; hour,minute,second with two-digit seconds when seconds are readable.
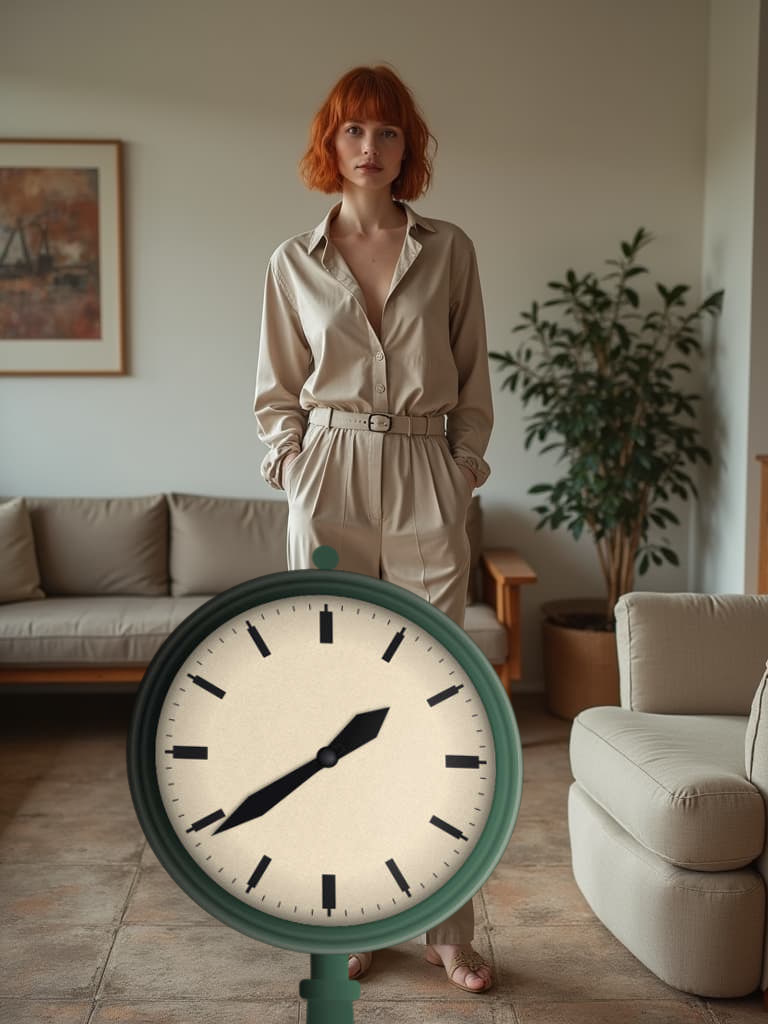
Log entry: 1,39
